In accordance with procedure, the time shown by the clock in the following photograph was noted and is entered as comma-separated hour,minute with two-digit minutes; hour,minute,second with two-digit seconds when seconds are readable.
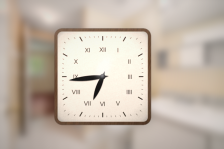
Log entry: 6,44
